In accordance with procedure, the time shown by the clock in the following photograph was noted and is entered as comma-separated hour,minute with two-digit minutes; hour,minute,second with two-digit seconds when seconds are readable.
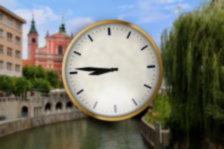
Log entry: 8,46
